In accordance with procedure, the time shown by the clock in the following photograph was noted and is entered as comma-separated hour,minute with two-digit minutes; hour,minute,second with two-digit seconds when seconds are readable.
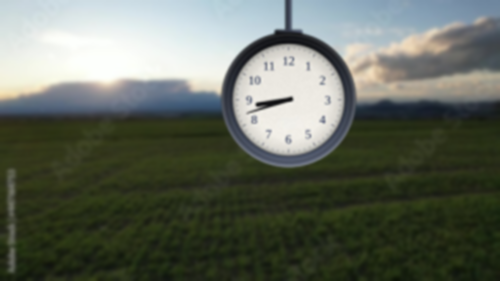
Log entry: 8,42
